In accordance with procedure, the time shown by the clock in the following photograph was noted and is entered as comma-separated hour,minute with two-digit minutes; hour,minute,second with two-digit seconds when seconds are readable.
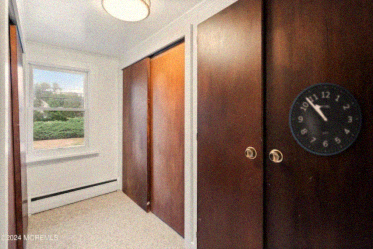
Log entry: 10,53
